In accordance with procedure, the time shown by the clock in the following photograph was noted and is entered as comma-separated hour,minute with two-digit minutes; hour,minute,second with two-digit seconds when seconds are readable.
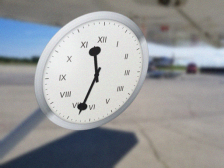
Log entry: 11,33
